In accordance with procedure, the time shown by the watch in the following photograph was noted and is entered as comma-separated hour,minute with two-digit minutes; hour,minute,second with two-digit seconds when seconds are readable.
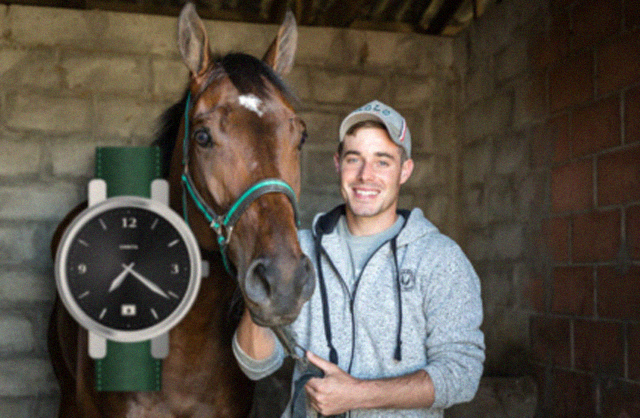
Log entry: 7,21
